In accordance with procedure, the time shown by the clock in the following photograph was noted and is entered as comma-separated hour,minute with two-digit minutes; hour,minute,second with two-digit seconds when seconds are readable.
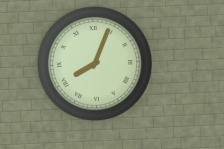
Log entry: 8,04
